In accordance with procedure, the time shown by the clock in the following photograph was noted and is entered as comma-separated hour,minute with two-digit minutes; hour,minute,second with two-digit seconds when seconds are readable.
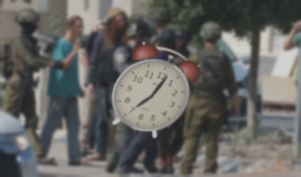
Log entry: 7,02
